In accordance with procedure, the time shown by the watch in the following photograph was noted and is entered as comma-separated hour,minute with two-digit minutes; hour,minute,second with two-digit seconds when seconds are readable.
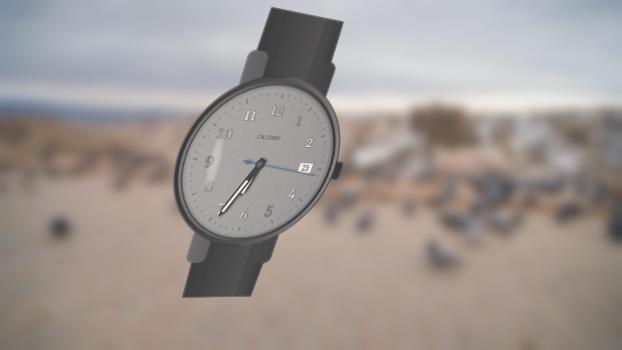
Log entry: 6,34,16
